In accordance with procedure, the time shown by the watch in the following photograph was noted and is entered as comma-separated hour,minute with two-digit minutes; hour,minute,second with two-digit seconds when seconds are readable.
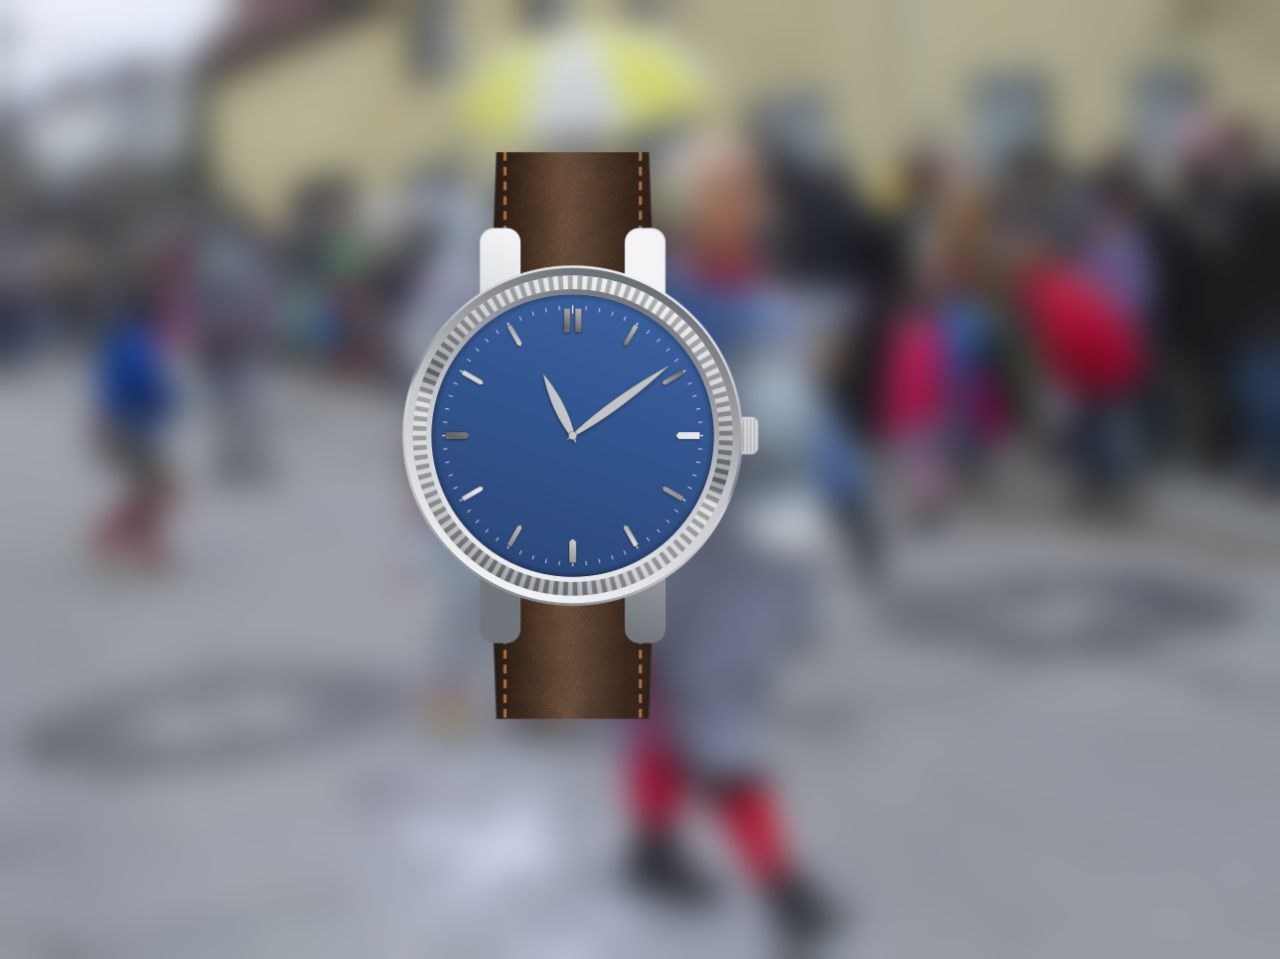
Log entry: 11,09
